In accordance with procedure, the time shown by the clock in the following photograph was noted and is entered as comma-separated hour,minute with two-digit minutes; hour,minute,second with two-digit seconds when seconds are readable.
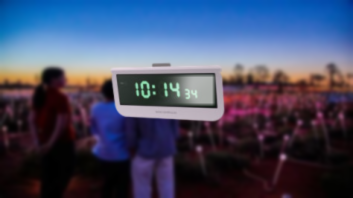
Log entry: 10,14,34
